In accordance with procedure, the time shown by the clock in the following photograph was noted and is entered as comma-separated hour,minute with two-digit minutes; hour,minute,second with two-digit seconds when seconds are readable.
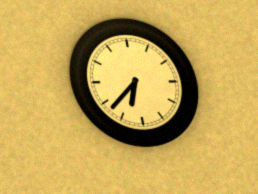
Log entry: 6,38
